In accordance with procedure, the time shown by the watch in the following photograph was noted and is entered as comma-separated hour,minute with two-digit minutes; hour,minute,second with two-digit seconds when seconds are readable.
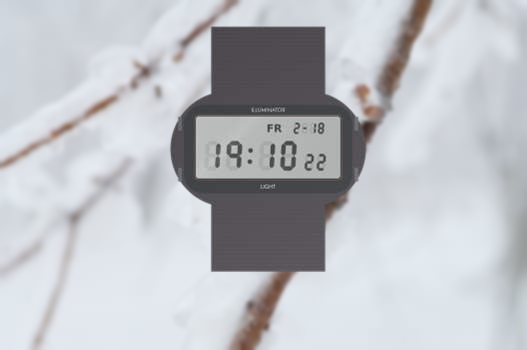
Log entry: 19,10,22
